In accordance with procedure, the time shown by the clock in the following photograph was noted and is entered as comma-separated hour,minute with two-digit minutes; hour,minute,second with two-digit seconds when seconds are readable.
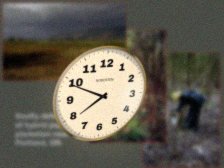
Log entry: 7,49
